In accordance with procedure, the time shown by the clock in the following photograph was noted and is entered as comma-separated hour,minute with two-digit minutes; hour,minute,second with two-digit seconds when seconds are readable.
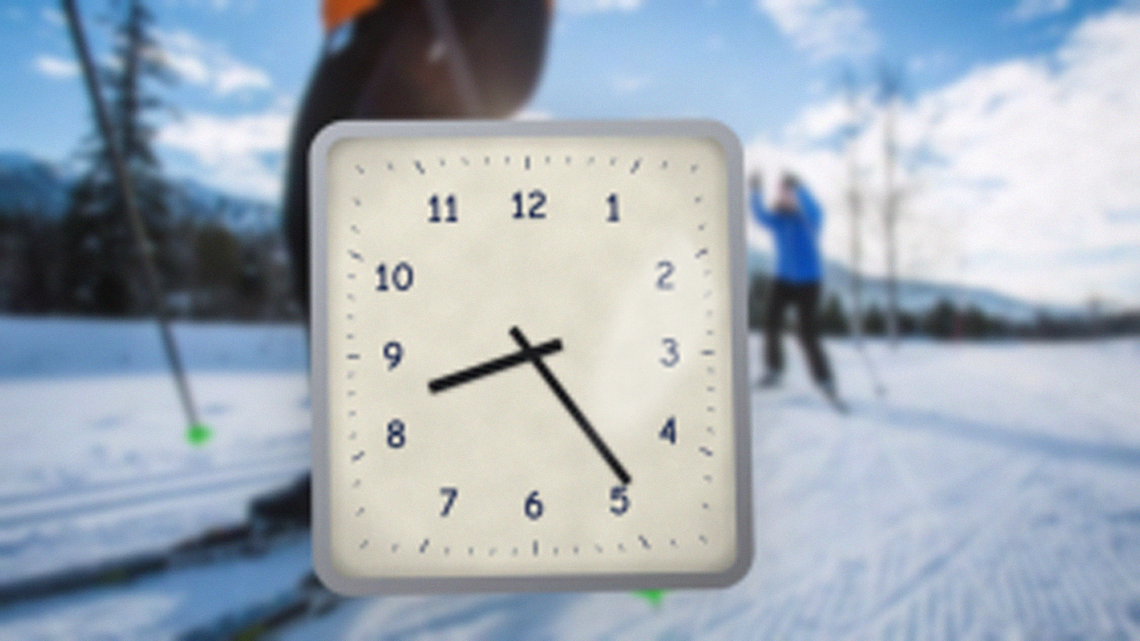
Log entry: 8,24
